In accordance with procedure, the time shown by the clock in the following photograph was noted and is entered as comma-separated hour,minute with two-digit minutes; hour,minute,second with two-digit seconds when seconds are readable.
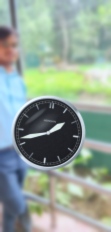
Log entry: 1,42
